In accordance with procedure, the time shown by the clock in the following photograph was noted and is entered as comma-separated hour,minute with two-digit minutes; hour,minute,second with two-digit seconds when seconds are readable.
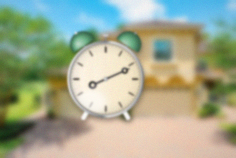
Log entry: 8,11
